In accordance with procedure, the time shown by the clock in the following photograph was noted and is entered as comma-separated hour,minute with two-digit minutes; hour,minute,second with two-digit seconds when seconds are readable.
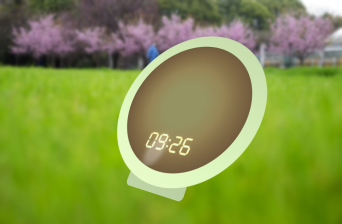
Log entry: 9,26
